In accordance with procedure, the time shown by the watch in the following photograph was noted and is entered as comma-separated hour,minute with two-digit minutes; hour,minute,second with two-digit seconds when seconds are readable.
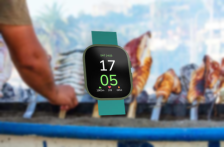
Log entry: 17,05
